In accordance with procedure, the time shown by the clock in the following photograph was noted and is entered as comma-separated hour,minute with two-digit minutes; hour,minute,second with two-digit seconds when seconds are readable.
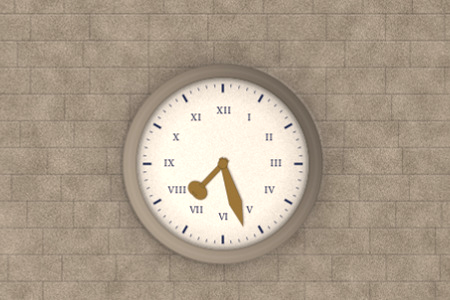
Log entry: 7,27
